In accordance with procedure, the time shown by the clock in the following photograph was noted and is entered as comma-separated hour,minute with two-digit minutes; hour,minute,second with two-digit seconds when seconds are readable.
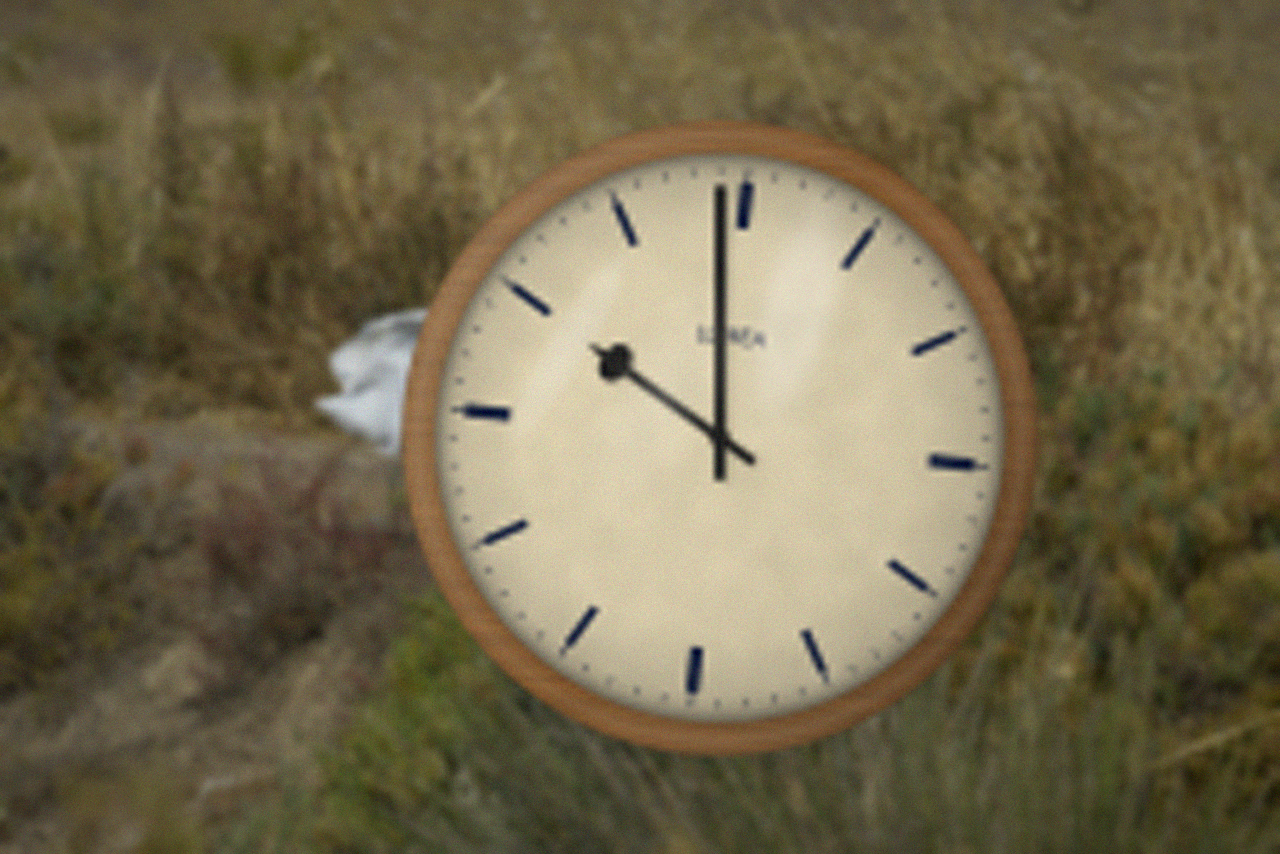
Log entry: 9,59
